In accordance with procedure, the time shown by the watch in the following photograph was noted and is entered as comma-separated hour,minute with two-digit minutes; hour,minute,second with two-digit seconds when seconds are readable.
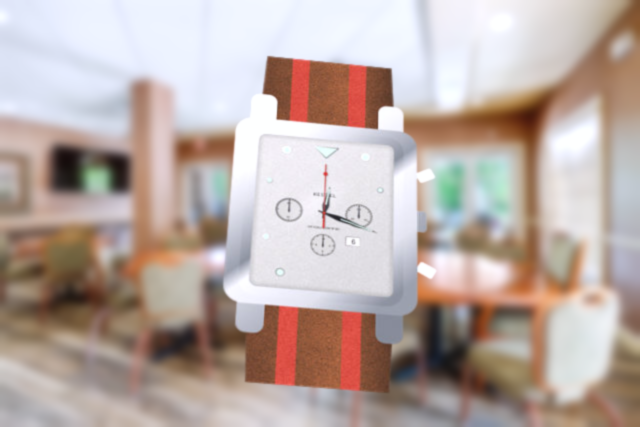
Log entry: 12,18
